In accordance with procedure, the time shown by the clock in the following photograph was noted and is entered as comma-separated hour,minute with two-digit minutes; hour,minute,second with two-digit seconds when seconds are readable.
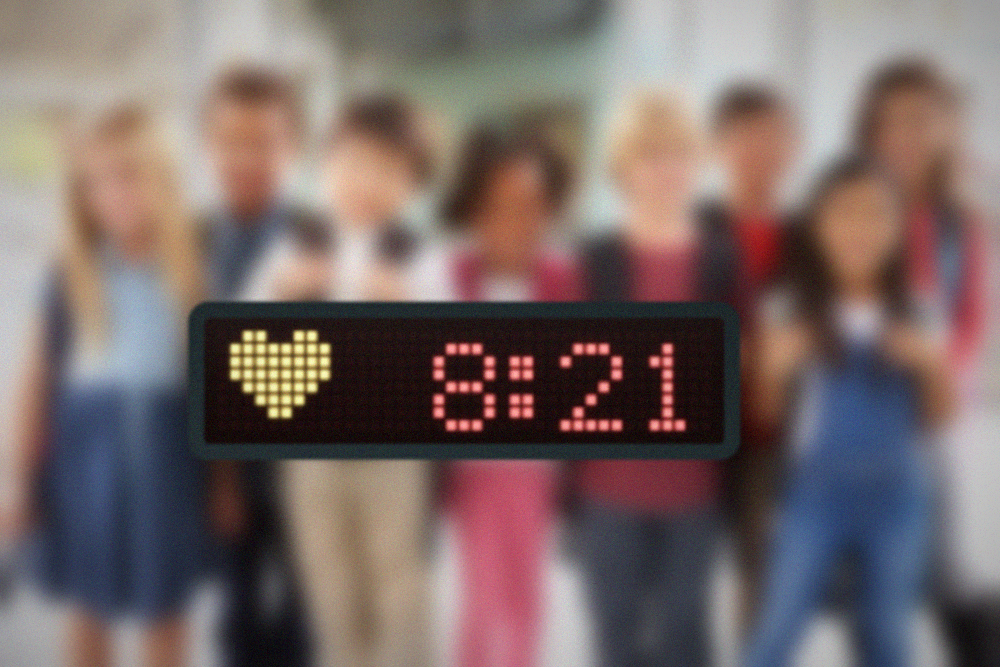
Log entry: 8,21
